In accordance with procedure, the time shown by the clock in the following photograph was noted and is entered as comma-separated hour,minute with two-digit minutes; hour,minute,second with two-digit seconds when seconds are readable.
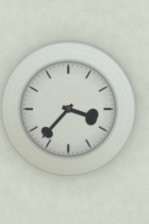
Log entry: 3,37
